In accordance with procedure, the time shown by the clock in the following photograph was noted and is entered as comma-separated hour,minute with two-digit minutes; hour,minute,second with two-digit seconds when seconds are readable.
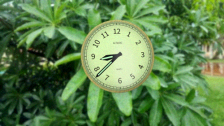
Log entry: 8,38
